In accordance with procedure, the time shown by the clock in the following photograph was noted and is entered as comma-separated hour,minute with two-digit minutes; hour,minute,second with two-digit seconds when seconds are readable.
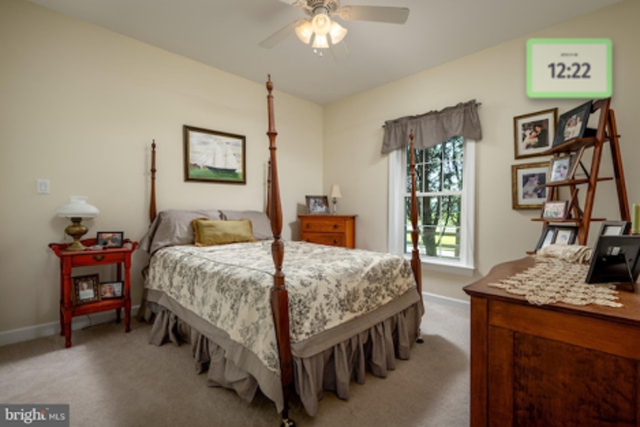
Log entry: 12,22
